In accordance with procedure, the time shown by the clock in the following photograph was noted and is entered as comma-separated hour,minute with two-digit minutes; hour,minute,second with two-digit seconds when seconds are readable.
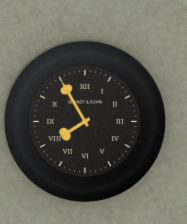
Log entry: 7,55
